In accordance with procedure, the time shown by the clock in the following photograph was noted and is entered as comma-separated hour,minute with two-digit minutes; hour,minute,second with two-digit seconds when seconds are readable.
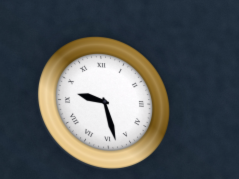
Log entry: 9,28
